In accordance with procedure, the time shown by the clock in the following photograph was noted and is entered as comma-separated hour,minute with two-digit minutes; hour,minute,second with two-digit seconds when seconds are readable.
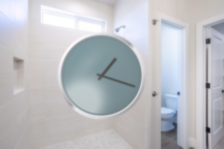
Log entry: 1,18
